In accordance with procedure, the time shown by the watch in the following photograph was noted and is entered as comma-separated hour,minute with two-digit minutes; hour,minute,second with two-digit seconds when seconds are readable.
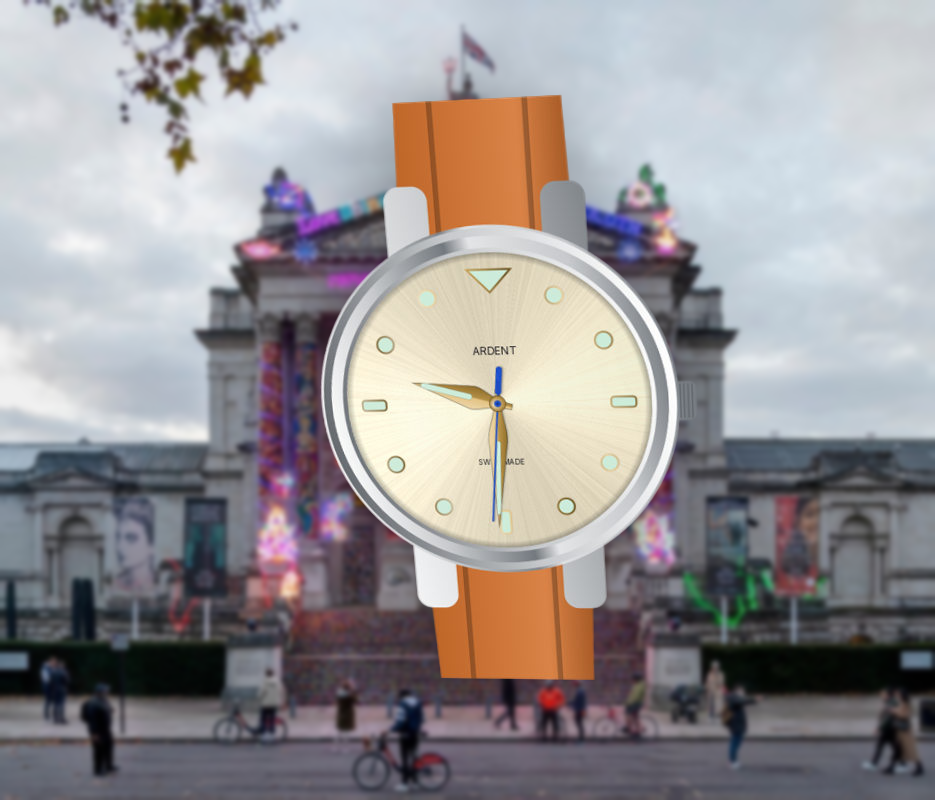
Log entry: 9,30,31
